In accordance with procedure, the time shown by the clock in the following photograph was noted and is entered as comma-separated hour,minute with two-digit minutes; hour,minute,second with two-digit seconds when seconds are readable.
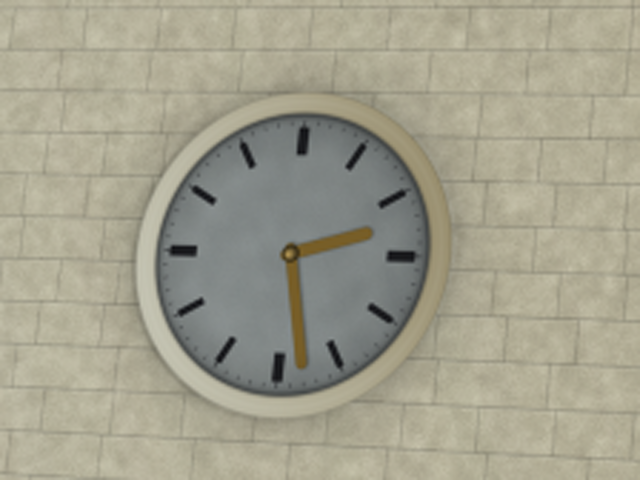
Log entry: 2,28
